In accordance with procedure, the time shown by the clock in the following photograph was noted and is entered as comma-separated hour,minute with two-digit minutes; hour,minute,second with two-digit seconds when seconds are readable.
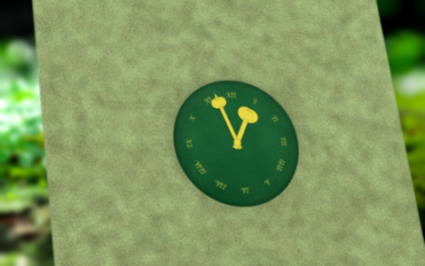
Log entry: 12,57
